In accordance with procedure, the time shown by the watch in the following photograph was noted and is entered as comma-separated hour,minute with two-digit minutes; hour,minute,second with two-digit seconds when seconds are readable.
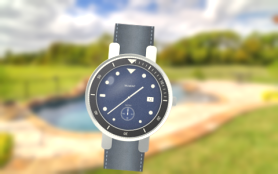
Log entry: 1,38
